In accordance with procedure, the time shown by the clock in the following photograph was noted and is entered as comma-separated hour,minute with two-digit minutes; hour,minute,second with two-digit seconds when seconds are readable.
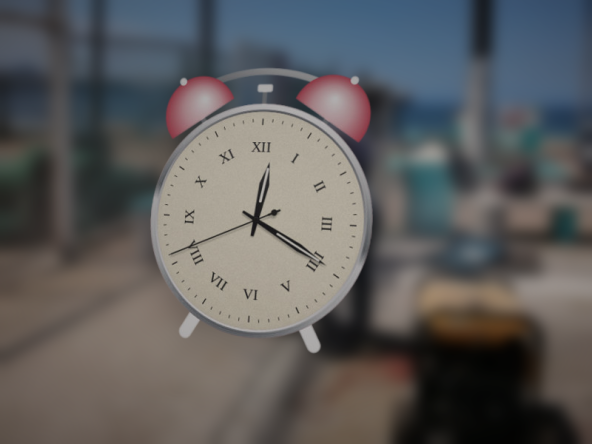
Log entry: 12,19,41
